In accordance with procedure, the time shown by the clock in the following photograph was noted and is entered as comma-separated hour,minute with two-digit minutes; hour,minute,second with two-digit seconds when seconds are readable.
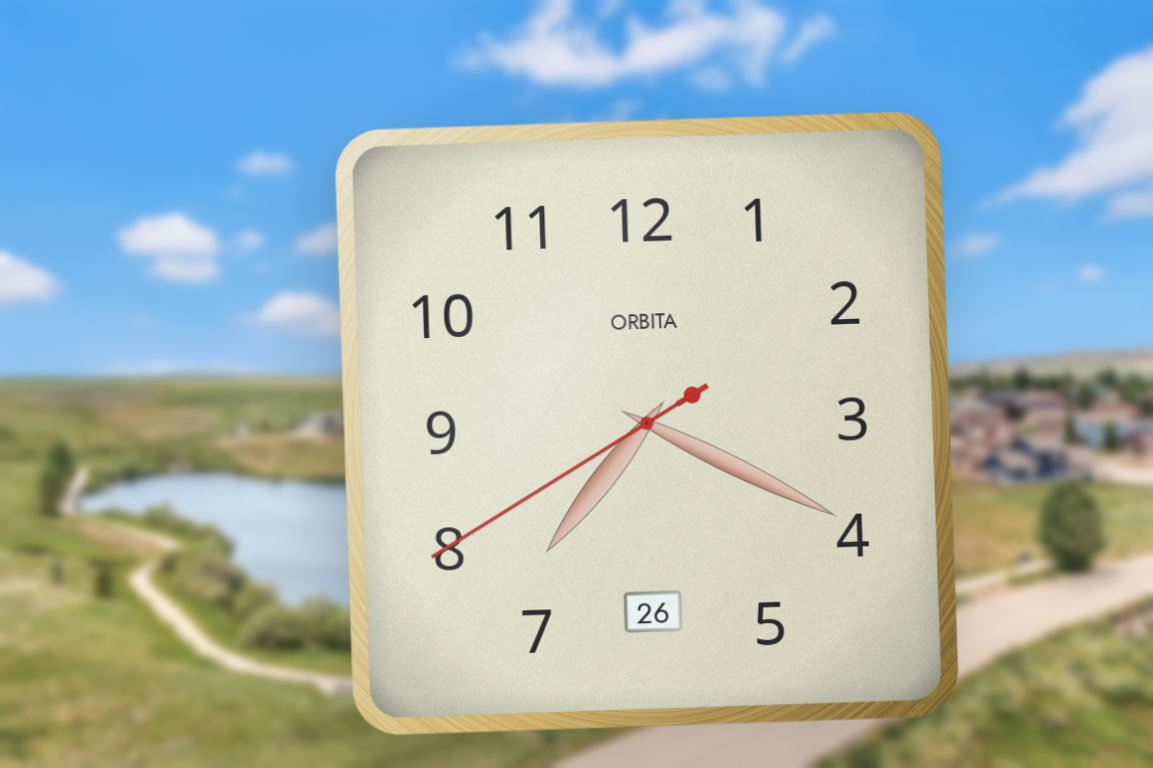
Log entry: 7,19,40
